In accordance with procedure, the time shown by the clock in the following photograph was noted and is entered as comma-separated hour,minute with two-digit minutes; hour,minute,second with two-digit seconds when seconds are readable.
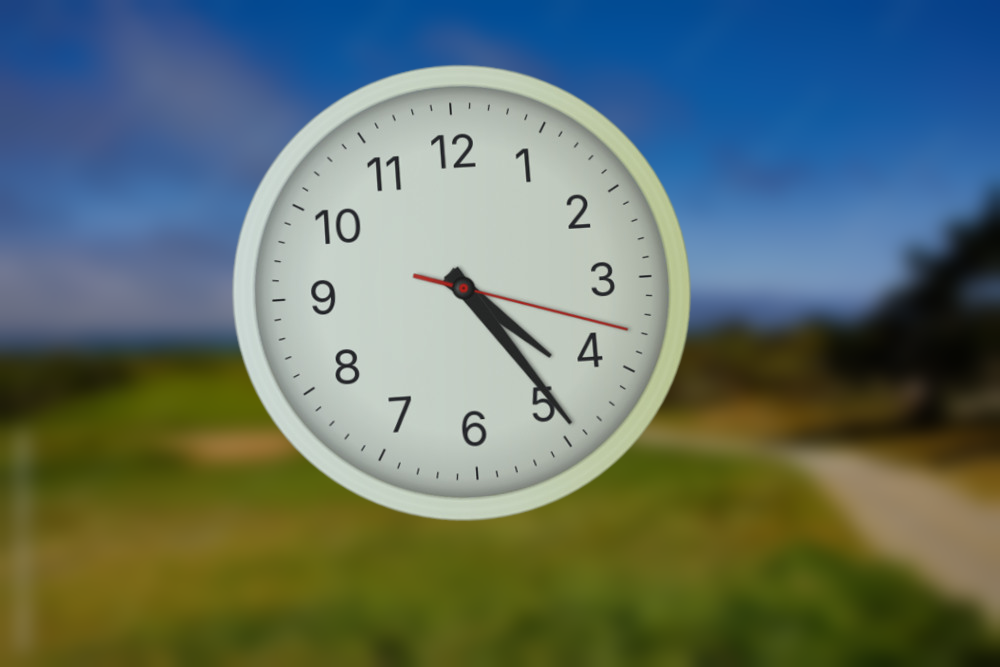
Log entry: 4,24,18
